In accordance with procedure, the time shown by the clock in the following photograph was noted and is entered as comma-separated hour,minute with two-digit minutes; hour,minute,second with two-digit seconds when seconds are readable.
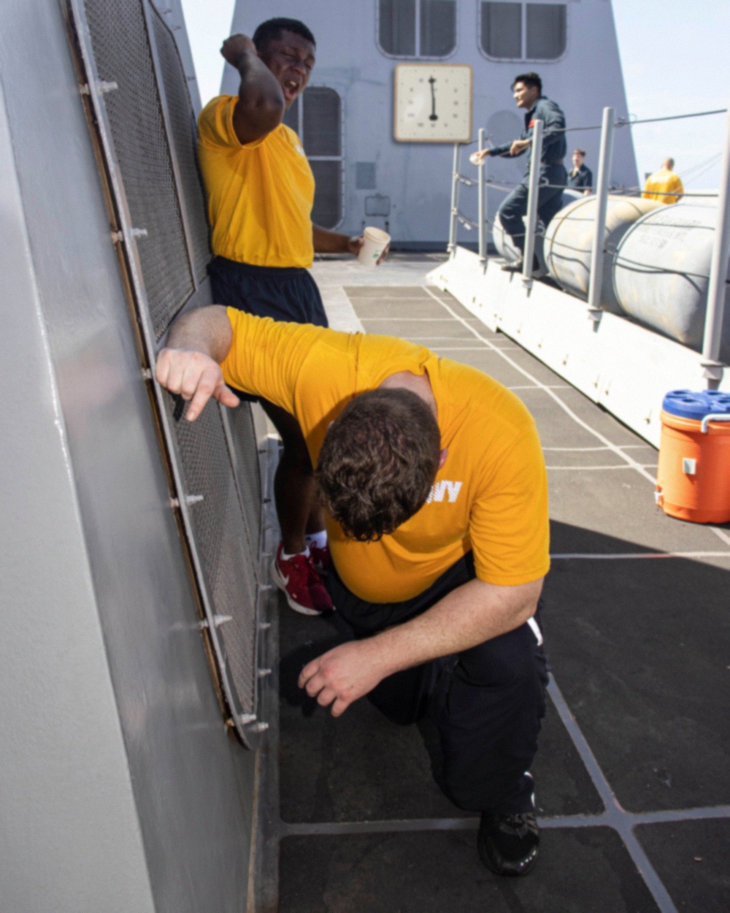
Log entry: 5,59
